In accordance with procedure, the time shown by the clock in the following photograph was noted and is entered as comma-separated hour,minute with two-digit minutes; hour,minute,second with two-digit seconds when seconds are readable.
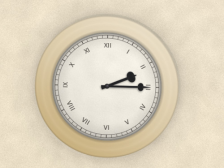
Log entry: 2,15
